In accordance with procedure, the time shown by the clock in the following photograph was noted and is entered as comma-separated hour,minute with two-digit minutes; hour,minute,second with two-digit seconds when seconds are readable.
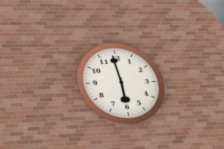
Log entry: 5,59
